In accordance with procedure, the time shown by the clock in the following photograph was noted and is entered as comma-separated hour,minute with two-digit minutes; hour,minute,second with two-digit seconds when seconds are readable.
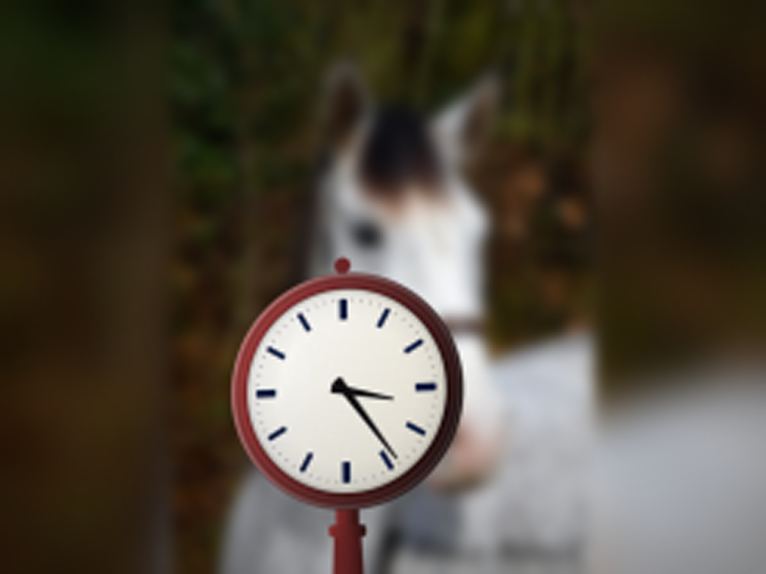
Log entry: 3,24
